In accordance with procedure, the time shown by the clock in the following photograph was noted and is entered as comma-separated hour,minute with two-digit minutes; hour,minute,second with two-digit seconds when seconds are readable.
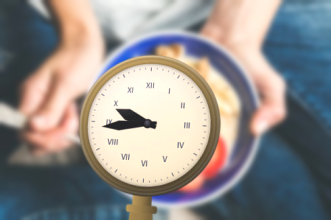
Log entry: 9,44
